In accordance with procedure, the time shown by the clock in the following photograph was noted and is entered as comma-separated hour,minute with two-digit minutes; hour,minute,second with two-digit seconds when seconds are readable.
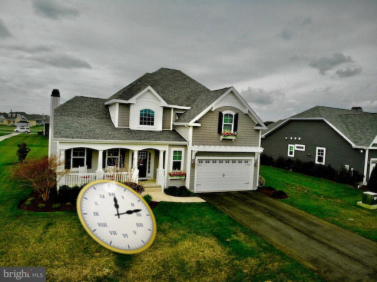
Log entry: 12,13
